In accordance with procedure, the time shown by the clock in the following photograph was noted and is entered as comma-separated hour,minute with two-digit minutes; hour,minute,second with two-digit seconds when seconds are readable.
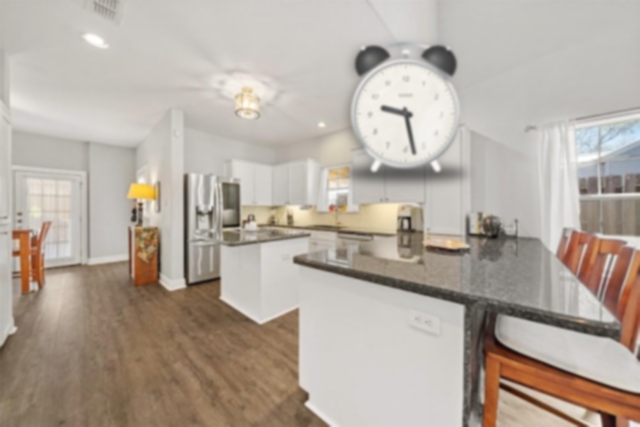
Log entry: 9,28
